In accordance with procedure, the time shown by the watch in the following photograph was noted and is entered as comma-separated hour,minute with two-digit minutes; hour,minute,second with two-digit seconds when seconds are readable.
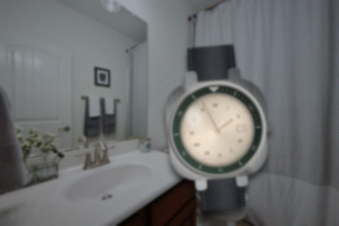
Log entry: 1,56
